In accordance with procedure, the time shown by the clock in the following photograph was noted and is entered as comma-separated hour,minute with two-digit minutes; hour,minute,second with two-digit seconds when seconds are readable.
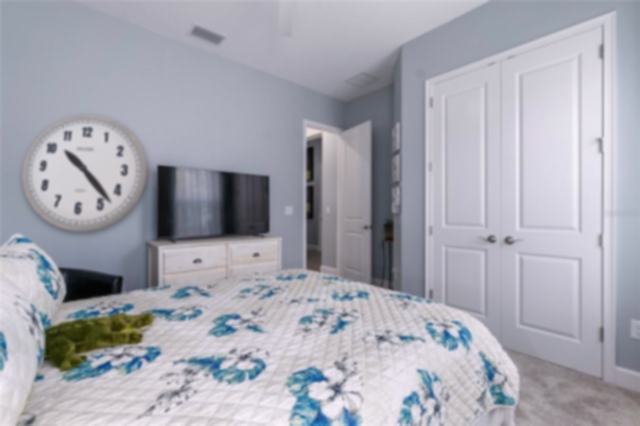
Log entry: 10,23
